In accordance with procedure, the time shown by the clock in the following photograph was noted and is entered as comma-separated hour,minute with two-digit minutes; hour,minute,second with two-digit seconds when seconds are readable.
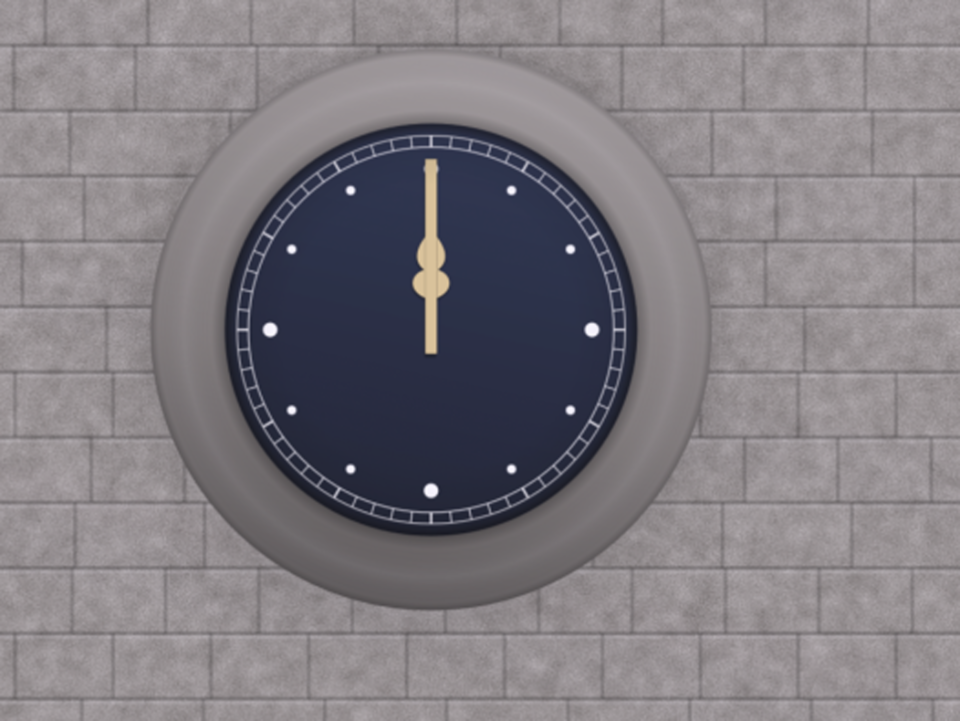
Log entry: 12,00
